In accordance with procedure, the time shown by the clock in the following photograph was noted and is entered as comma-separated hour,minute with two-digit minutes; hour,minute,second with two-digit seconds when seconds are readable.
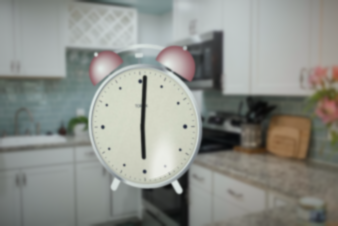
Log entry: 6,01
